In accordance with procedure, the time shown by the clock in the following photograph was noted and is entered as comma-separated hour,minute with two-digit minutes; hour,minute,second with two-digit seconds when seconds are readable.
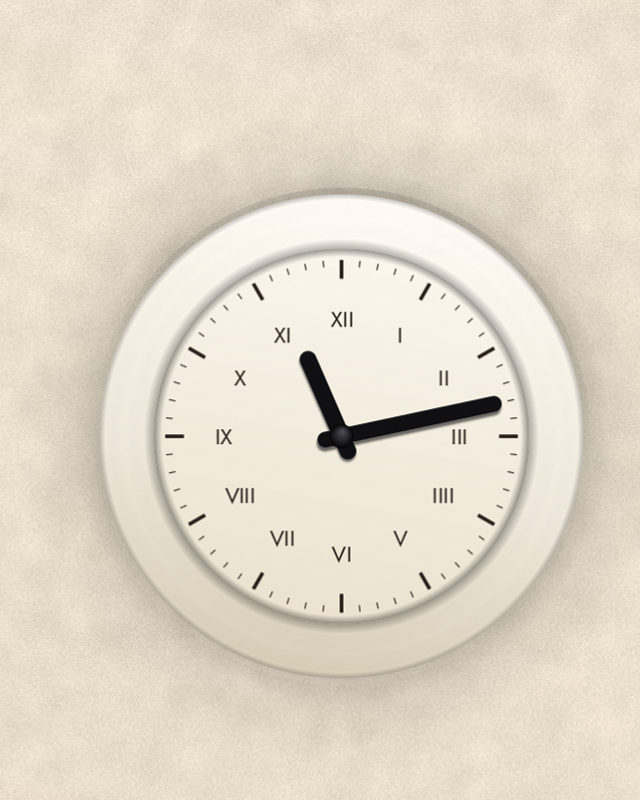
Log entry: 11,13
